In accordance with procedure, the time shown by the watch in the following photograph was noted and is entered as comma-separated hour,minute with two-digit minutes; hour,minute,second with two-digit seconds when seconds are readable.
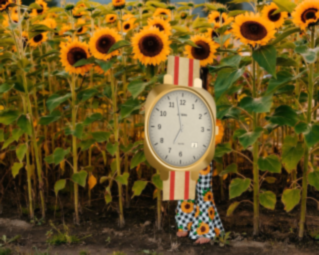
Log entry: 6,58
